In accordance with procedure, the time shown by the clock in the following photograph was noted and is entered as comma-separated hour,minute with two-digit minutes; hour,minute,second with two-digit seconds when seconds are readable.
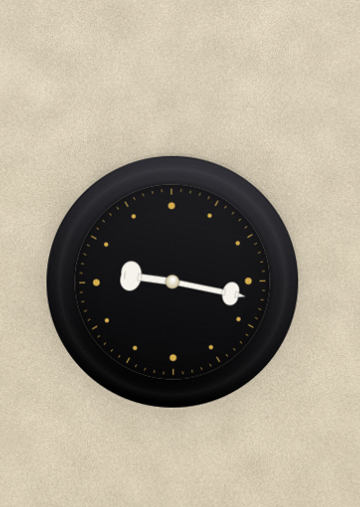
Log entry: 9,17
